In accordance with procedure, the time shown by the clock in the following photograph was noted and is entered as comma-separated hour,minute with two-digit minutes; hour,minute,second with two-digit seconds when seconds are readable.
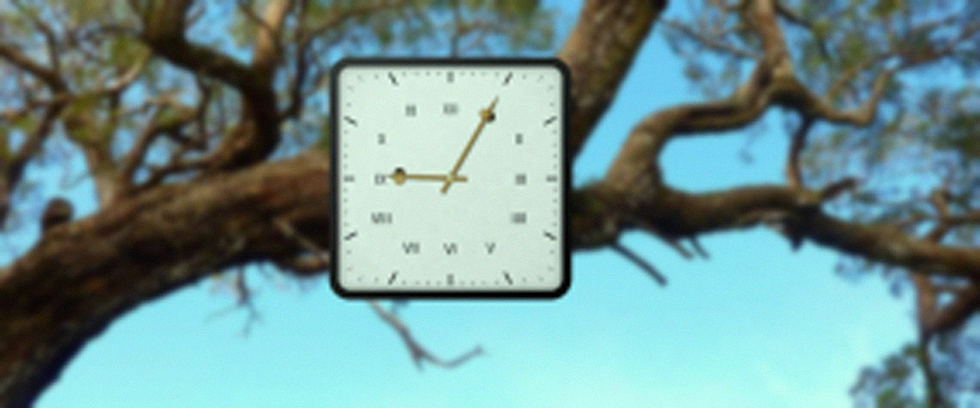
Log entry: 9,05
